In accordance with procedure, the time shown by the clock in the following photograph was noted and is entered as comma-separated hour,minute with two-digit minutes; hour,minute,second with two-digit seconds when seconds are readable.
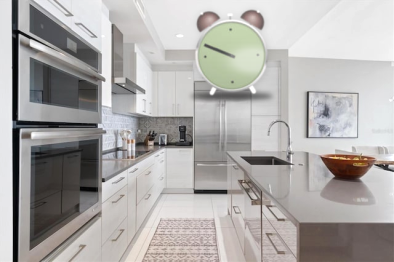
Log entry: 9,49
